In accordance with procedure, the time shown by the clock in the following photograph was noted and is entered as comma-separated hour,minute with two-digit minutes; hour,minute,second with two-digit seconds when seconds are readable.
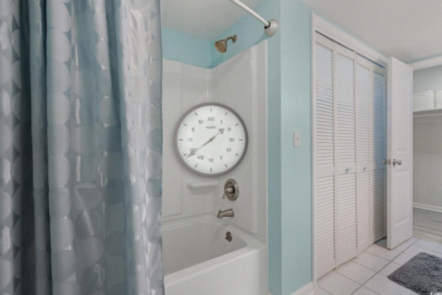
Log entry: 1,39
